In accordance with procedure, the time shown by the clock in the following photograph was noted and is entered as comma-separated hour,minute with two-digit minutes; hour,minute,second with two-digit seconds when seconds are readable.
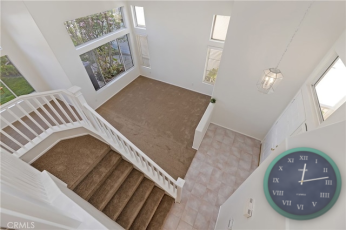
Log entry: 12,13
